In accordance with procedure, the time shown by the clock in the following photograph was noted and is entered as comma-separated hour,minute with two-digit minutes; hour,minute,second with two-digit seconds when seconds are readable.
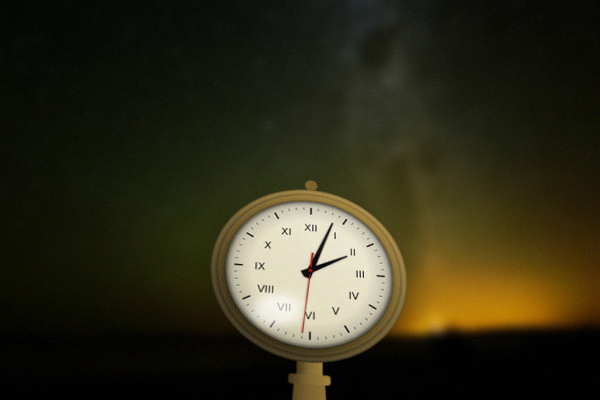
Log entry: 2,03,31
